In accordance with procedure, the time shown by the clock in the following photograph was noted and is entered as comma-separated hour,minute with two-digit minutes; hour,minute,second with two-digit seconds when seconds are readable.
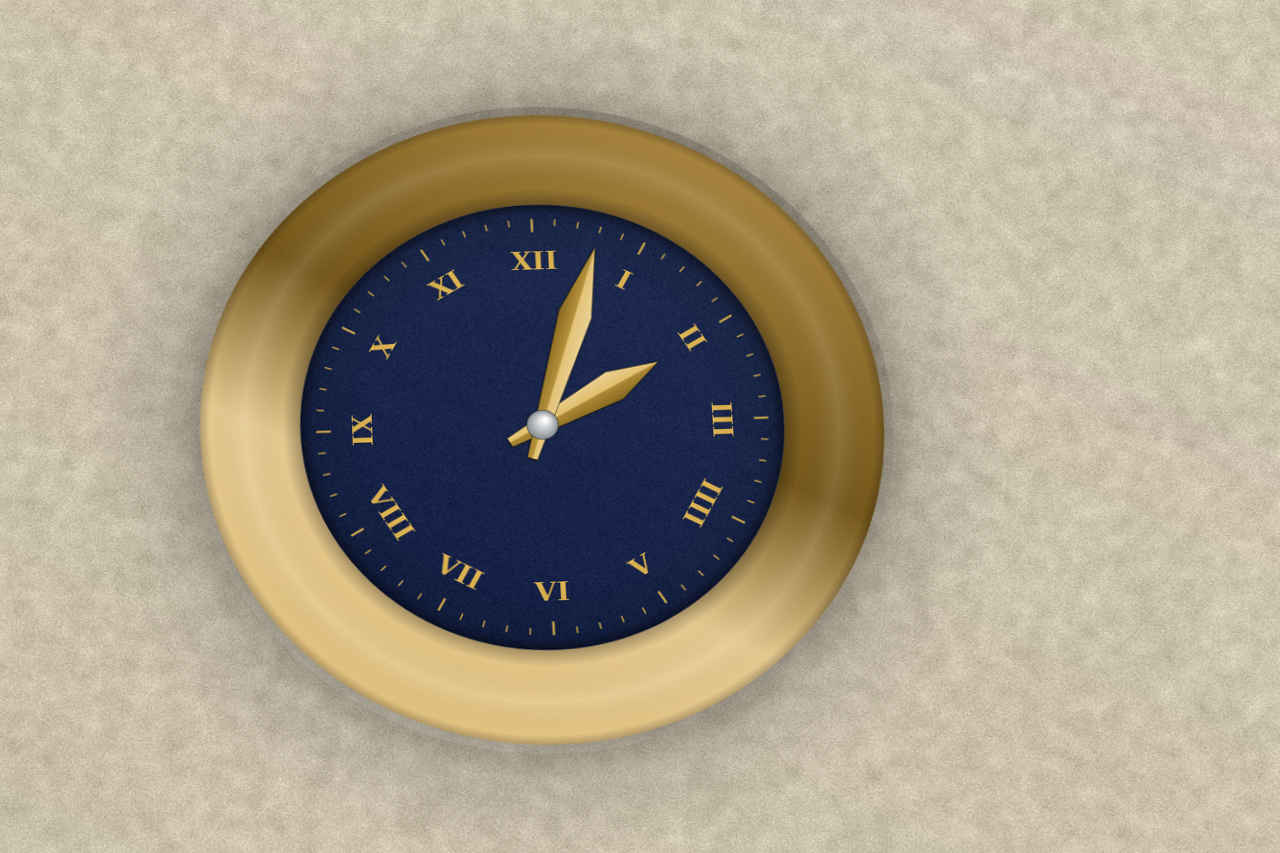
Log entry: 2,03
